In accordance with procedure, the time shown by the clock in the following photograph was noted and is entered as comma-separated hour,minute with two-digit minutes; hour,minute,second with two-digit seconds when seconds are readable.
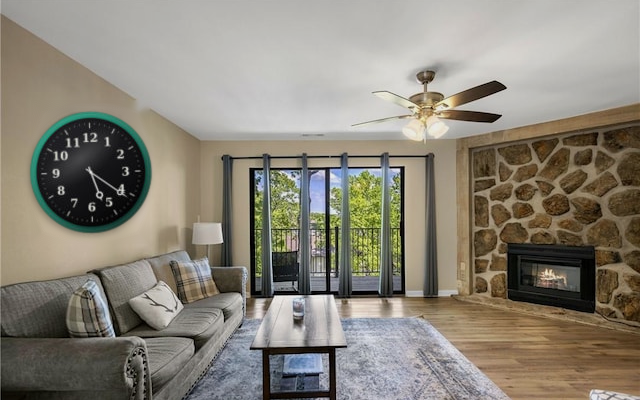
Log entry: 5,21
